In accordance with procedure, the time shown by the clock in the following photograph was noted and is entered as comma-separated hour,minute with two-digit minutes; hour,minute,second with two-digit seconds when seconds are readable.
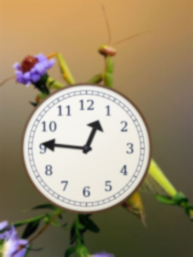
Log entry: 12,46
